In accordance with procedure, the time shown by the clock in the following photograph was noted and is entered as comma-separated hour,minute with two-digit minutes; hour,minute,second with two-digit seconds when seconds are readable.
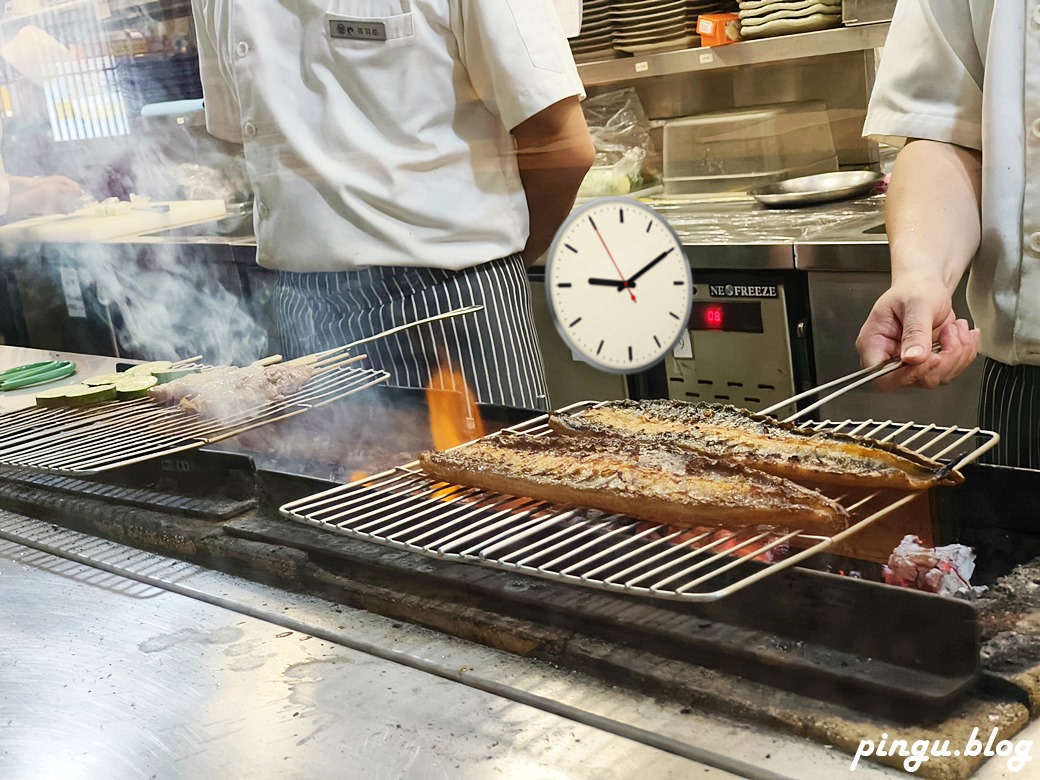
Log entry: 9,09,55
